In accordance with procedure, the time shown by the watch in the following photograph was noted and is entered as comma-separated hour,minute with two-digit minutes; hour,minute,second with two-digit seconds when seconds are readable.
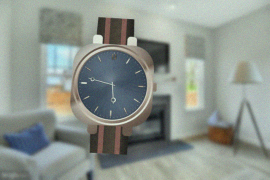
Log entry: 5,47
